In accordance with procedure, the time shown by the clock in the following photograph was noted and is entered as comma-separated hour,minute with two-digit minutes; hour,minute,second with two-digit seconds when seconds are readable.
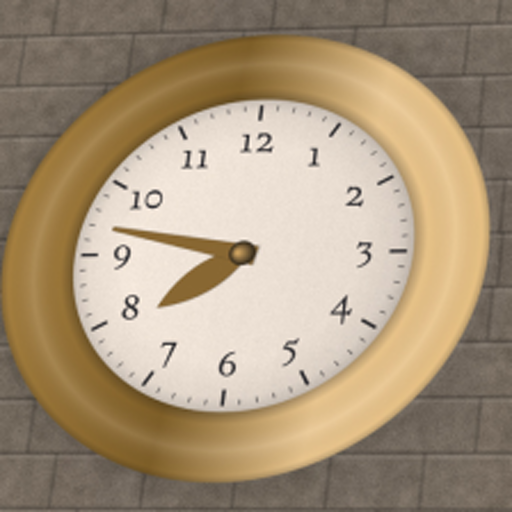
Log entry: 7,47
